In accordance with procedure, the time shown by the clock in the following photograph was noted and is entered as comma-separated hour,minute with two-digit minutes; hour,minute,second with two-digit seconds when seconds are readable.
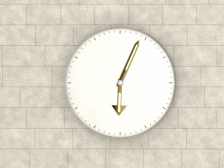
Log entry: 6,04
